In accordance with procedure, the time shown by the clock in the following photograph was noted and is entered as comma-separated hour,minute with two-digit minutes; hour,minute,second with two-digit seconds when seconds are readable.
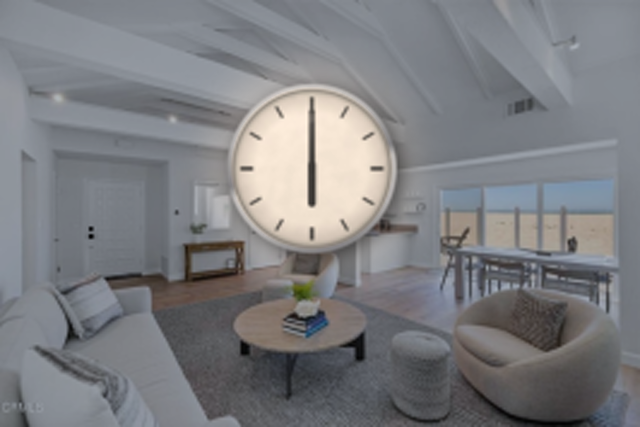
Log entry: 6,00
